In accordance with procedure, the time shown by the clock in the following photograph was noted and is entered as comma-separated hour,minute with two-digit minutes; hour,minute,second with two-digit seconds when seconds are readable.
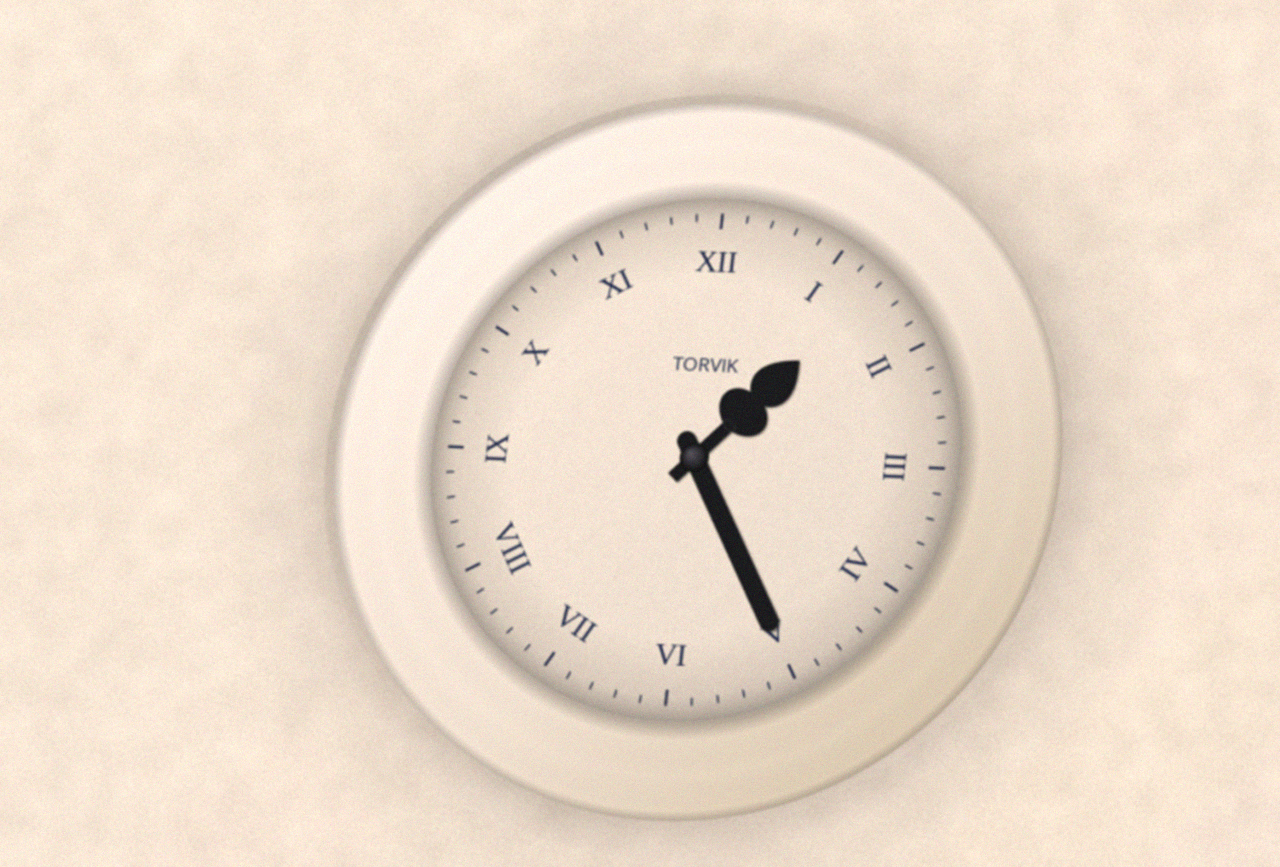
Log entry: 1,25
